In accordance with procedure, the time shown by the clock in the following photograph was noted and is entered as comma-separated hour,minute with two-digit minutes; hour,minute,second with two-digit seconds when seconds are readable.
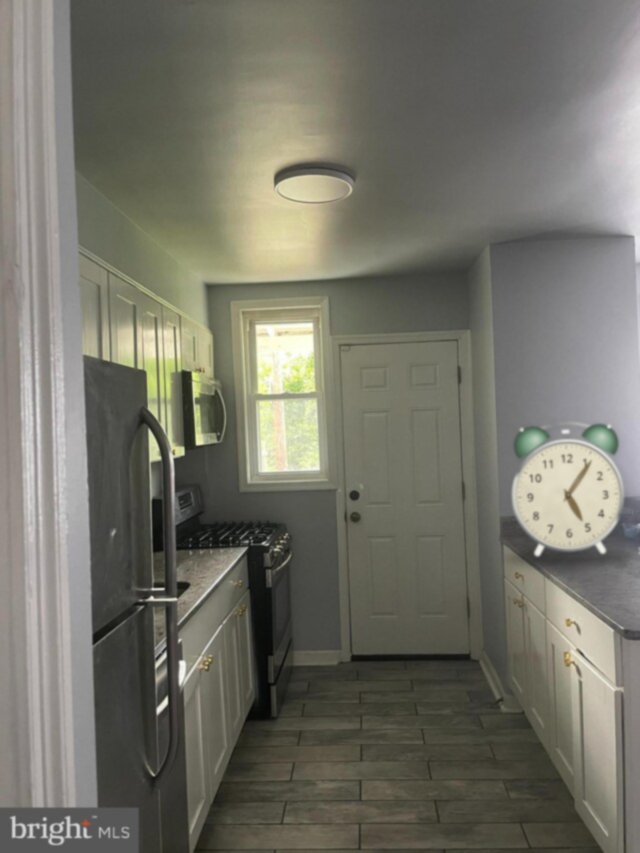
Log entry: 5,06
